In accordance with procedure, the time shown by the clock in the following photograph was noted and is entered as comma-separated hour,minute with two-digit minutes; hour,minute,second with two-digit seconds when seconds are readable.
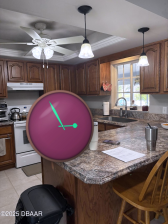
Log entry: 2,55
